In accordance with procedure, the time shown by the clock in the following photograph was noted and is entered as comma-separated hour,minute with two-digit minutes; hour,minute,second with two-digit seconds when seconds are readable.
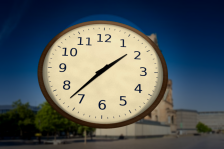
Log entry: 1,37
